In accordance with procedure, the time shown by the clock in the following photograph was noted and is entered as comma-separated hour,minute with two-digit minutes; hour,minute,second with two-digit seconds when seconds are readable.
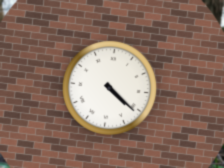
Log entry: 4,21
